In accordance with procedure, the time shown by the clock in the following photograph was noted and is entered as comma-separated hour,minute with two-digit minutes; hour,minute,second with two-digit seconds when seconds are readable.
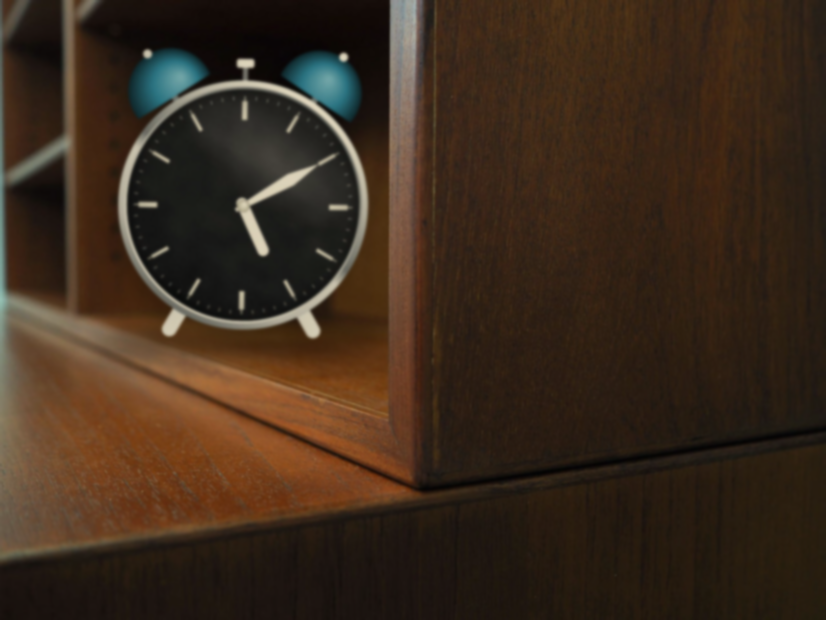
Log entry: 5,10
